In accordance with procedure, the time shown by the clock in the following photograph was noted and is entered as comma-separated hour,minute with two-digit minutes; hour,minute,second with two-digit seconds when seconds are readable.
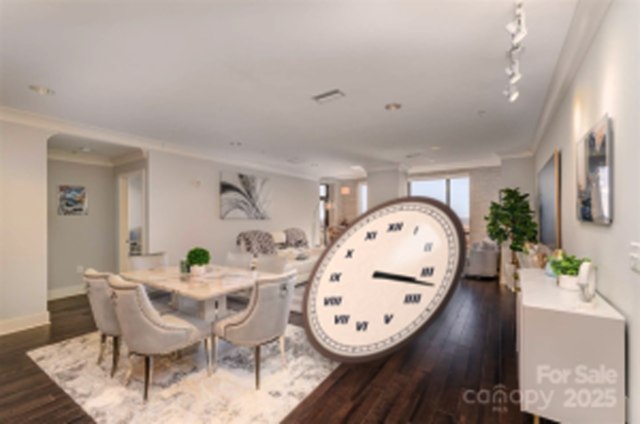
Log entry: 3,17
